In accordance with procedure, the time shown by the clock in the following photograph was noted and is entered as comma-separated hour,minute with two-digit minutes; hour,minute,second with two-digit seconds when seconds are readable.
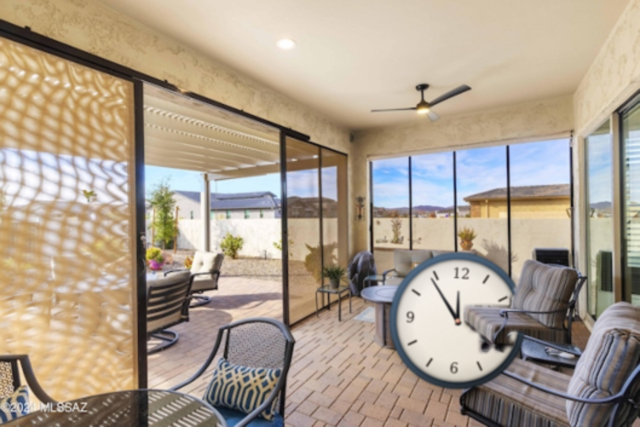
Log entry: 11,54
